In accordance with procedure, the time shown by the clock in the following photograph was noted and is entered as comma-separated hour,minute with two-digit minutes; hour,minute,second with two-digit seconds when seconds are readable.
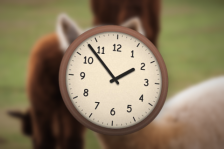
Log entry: 1,53
